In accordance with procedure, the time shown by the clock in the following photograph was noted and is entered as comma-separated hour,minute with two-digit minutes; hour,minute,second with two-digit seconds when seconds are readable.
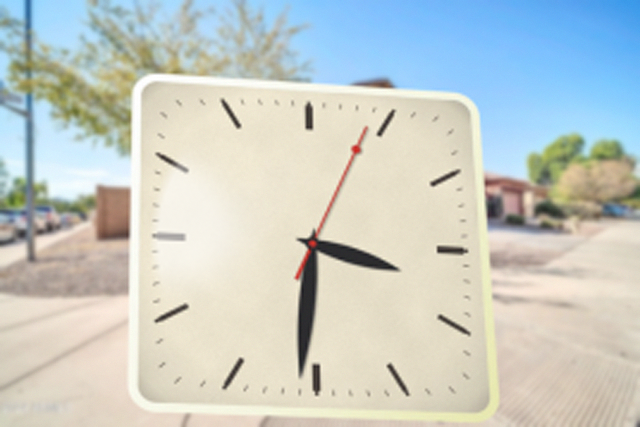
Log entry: 3,31,04
